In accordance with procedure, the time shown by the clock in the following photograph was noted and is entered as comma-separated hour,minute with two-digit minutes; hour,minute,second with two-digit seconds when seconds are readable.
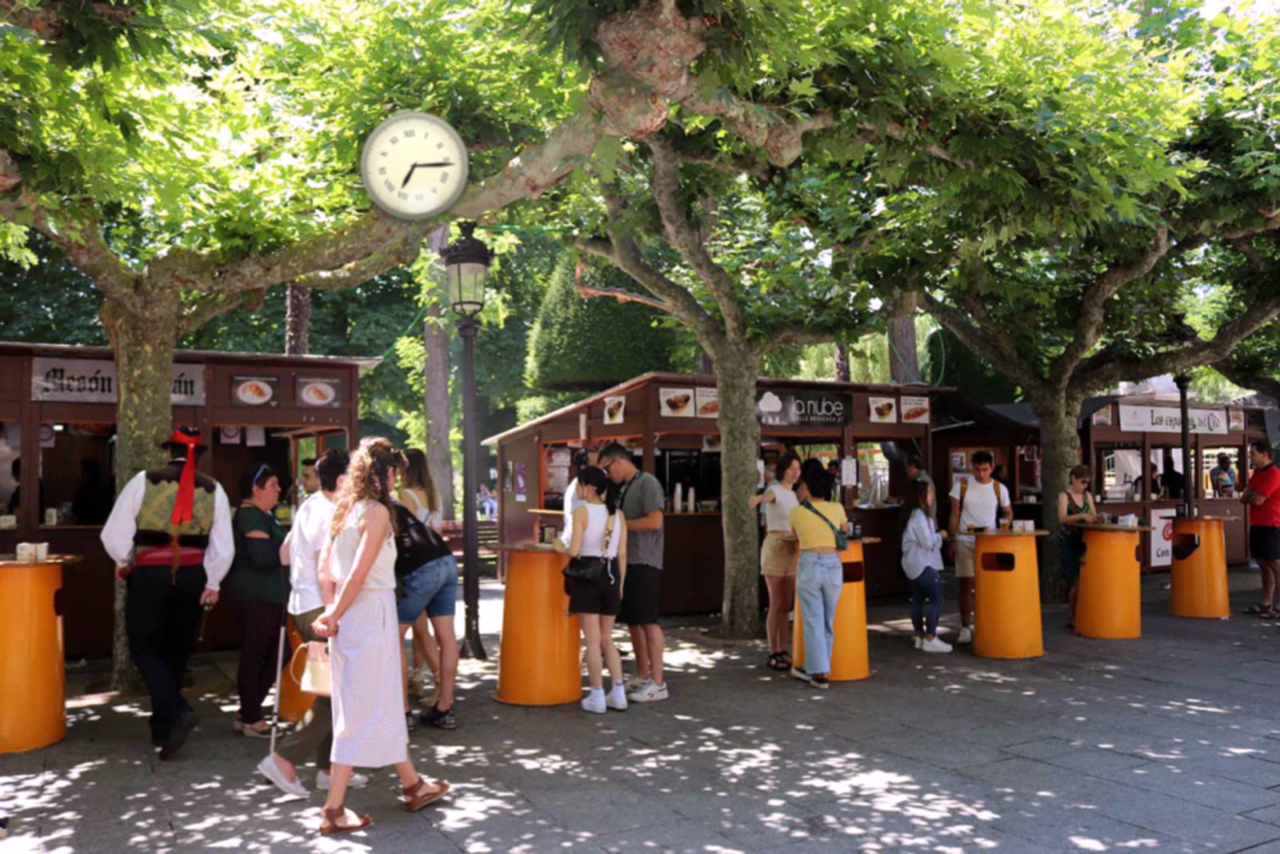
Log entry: 7,16
